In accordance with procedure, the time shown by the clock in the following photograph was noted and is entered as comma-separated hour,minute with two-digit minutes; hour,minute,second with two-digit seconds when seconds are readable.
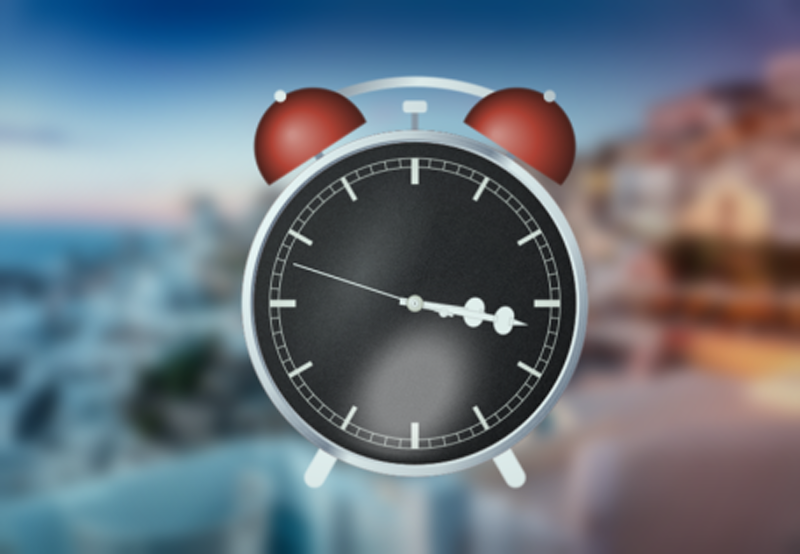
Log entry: 3,16,48
